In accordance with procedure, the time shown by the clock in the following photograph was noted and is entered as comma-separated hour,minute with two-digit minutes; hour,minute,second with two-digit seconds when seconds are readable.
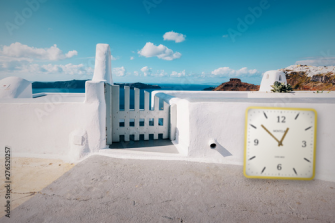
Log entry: 12,52
